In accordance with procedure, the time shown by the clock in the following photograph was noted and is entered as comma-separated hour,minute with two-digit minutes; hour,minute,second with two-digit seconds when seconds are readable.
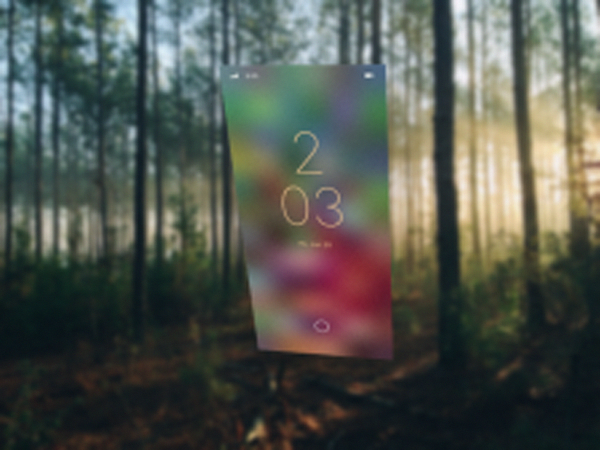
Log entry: 2,03
